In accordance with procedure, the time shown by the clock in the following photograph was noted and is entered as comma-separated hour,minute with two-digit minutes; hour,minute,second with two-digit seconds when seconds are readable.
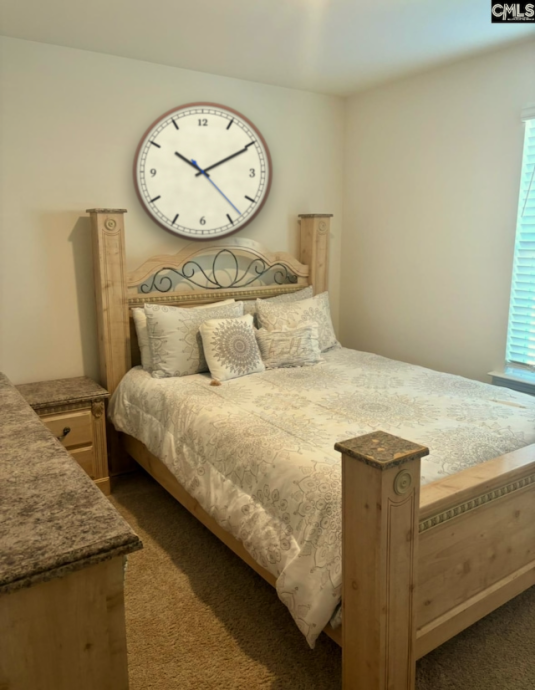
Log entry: 10,10,23
